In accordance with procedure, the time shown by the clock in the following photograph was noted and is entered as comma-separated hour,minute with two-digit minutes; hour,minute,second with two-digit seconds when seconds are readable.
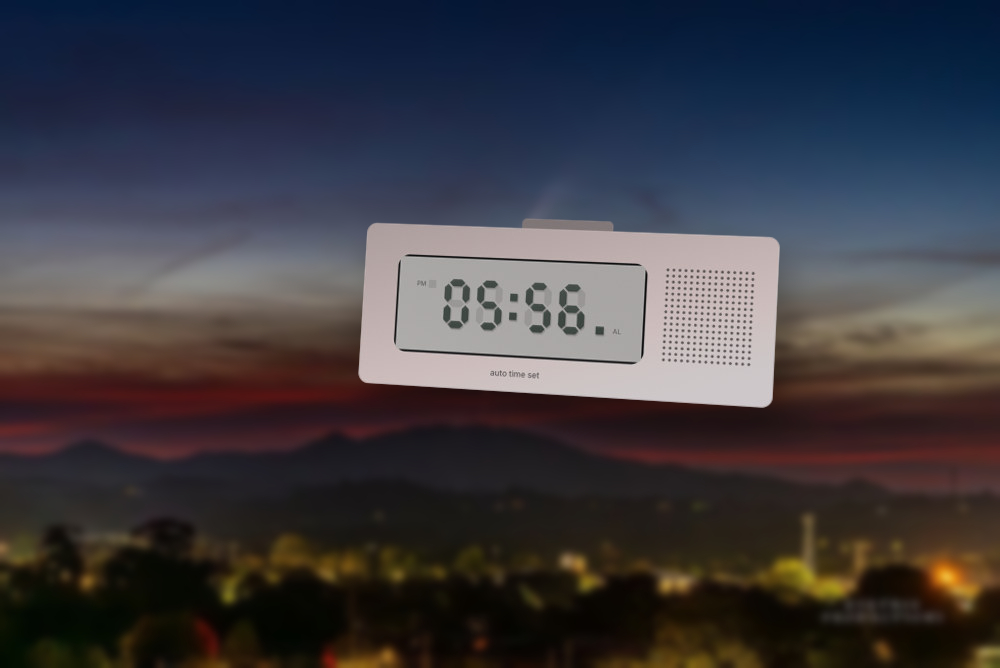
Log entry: 5,56
